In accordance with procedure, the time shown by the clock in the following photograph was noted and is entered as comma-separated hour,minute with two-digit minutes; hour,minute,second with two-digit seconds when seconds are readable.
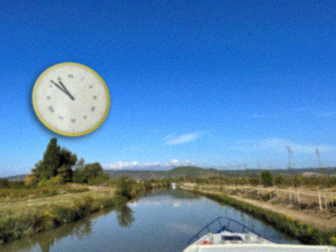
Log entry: 10,52
